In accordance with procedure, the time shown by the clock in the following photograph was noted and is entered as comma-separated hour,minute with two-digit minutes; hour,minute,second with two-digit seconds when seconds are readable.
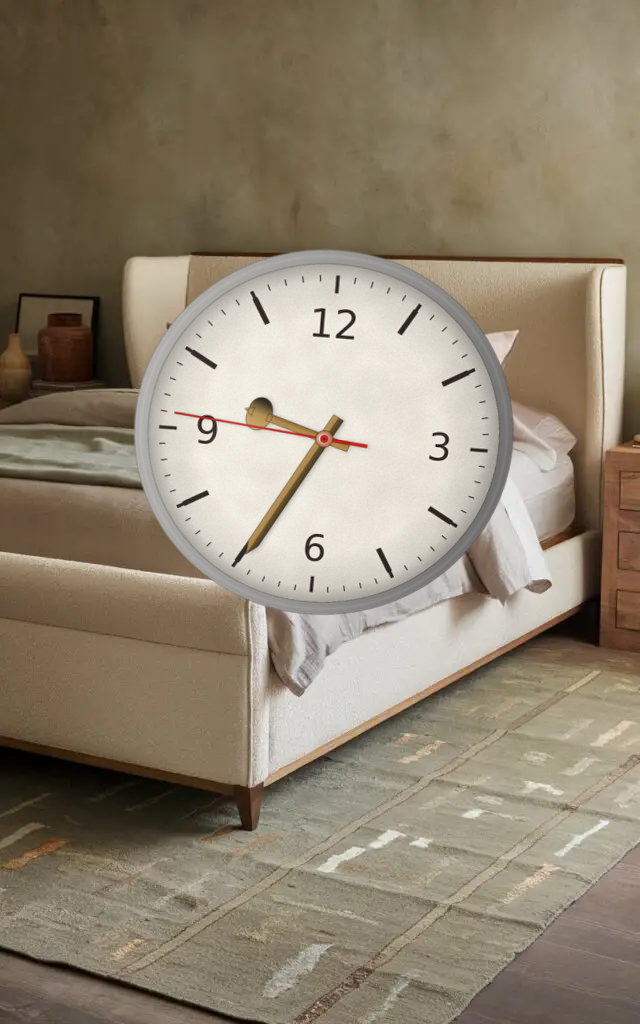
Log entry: 9,34,46
